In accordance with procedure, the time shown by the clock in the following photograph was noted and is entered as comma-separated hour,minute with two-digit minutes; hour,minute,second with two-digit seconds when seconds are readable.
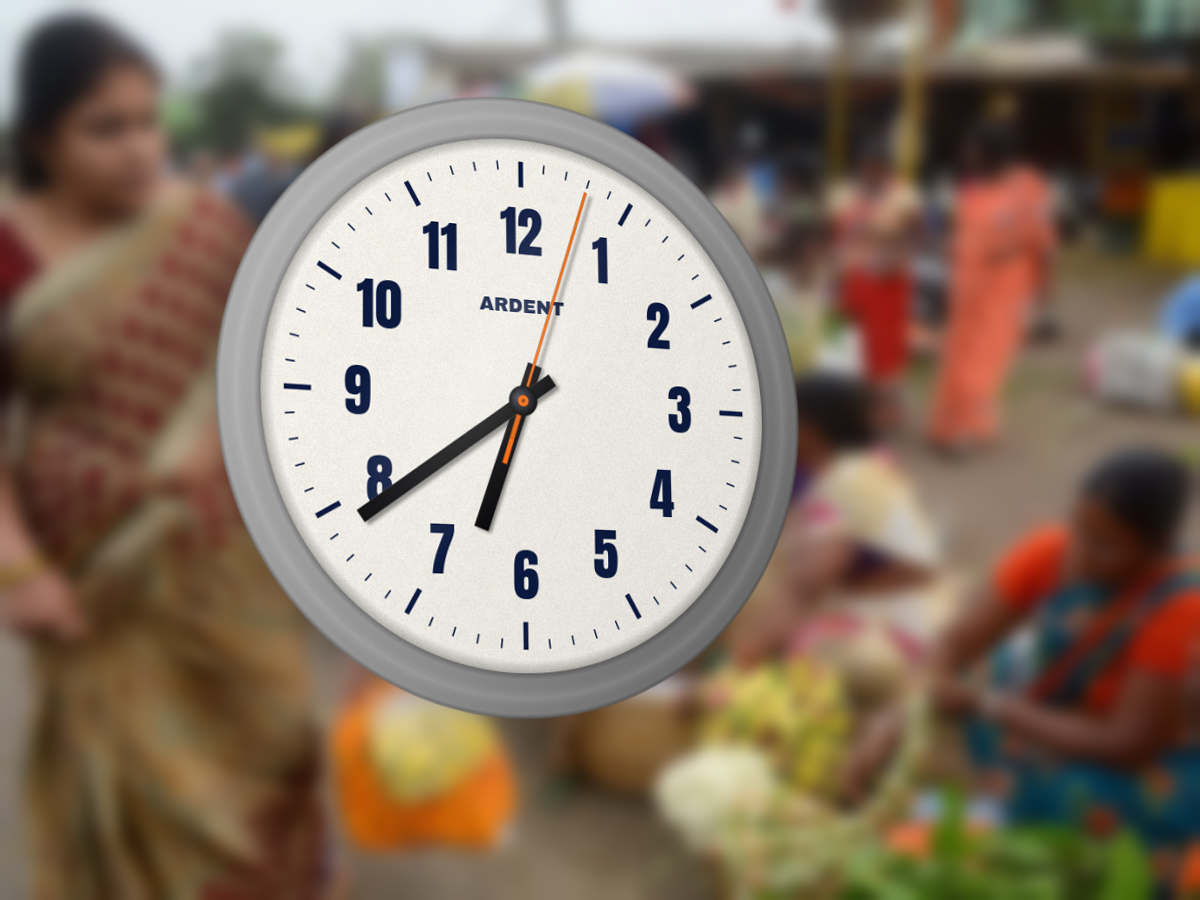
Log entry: 6,39,03
